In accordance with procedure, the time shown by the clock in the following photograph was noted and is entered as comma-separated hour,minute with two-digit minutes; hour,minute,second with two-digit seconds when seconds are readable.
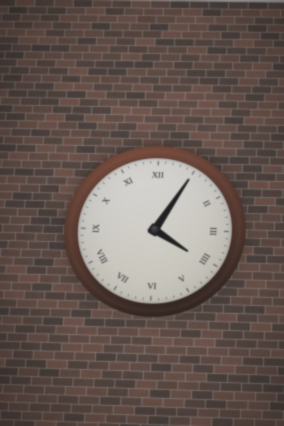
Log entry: 4,05
